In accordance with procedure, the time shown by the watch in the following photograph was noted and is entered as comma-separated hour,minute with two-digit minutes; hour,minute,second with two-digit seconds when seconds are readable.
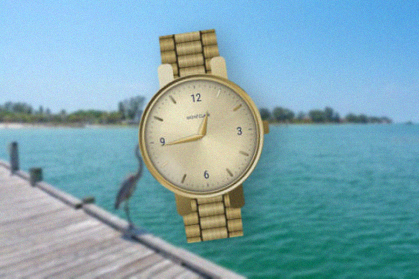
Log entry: 12,44
